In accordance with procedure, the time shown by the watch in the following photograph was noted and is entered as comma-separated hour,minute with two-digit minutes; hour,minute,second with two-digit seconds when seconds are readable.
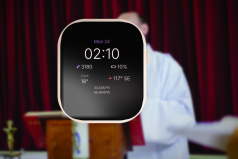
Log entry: 2,10
